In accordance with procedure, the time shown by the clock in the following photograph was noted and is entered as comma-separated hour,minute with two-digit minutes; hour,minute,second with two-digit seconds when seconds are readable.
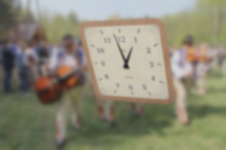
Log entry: 12,58
